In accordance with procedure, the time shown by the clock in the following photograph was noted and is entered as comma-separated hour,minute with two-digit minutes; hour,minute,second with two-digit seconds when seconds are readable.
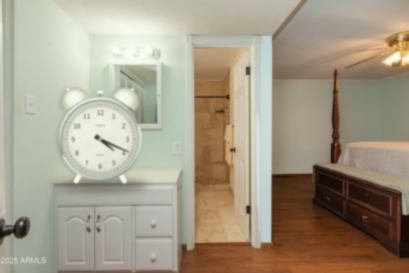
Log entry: 4,19
